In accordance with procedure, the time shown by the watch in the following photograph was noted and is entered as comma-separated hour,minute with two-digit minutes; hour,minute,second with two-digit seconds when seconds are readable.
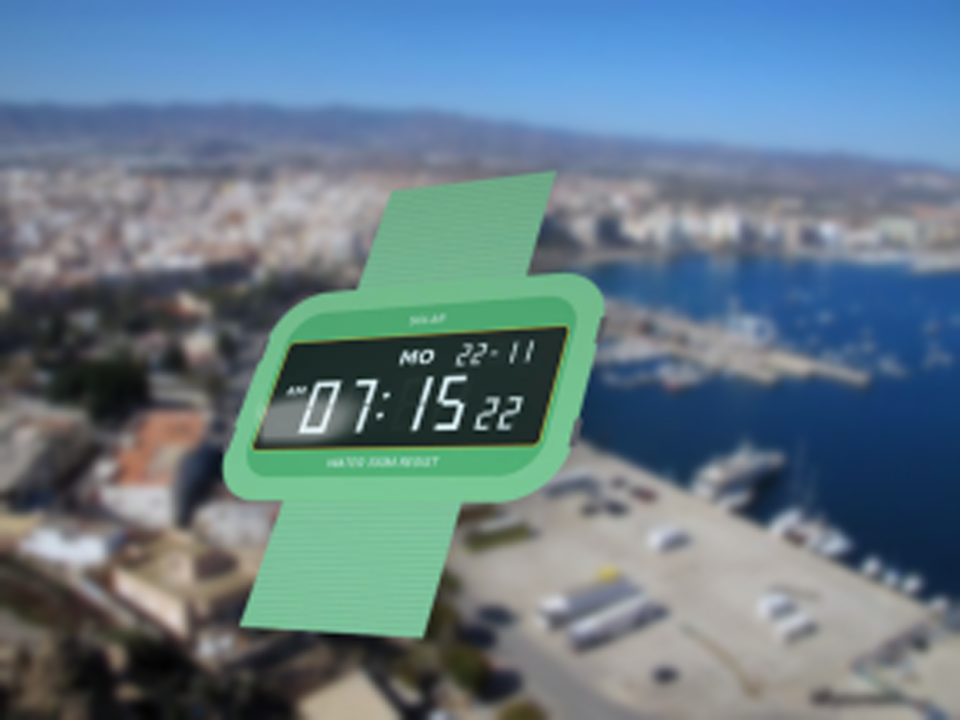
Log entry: 7,15,22
